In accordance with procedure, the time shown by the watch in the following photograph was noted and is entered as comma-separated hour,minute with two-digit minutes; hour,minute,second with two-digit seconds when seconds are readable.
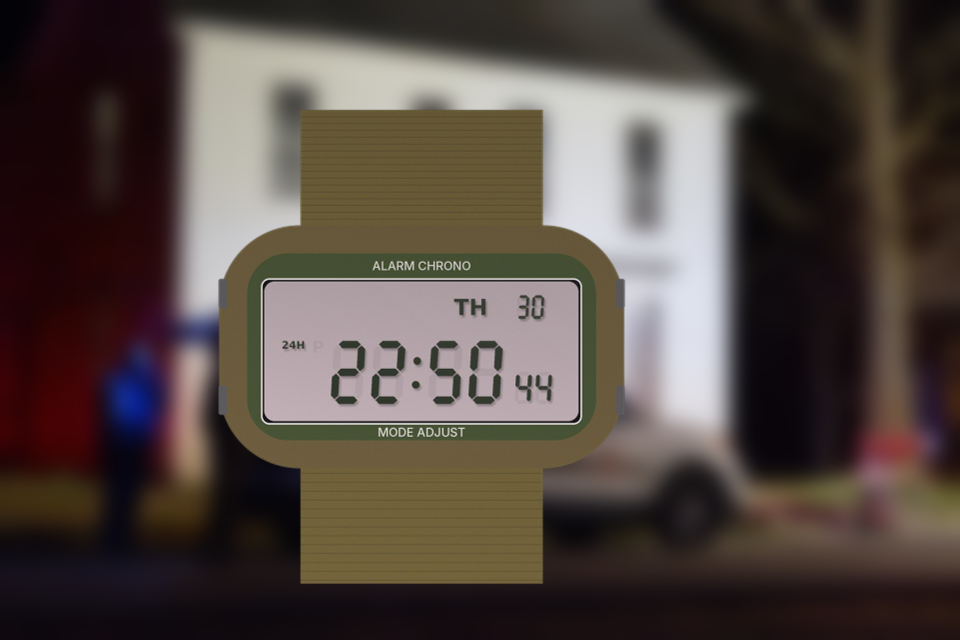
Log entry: 22,50,44
